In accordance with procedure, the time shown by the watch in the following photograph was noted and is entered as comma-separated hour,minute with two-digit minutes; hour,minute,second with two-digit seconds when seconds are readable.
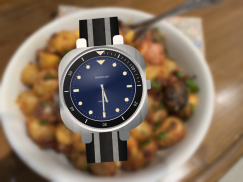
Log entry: 5,30
